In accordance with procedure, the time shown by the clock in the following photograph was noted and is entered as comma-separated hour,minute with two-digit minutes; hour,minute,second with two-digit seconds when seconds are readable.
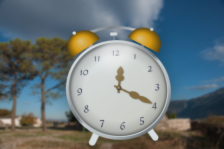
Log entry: 12,20
